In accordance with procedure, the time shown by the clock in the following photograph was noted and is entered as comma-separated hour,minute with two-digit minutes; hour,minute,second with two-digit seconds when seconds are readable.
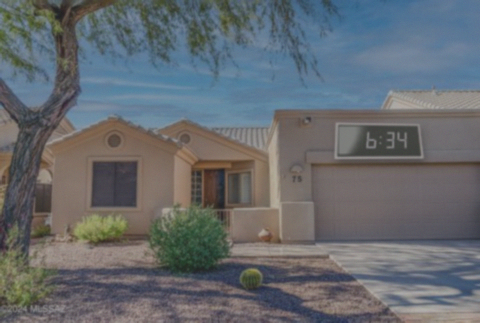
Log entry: 6,34
